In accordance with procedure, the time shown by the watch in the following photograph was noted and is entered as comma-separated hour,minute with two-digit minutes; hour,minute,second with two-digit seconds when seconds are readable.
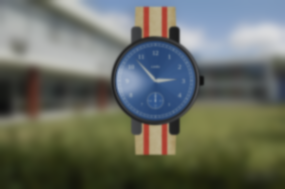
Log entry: 2,53
